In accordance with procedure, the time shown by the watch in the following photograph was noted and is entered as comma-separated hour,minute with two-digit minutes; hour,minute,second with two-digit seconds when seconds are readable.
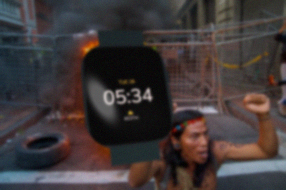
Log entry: 5,34
